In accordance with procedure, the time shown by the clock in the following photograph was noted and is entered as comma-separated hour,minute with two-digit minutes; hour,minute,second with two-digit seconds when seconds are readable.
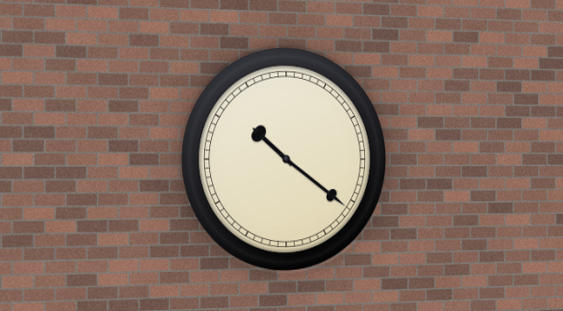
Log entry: 10,21
